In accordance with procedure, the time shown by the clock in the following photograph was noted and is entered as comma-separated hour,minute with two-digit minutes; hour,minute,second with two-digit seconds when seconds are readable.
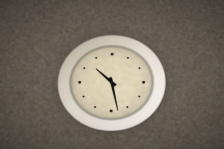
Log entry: 10,28
